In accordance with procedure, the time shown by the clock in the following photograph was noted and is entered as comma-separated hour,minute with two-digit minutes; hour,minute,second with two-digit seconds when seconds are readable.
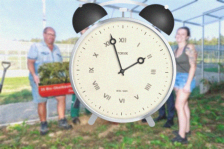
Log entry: 1,57
